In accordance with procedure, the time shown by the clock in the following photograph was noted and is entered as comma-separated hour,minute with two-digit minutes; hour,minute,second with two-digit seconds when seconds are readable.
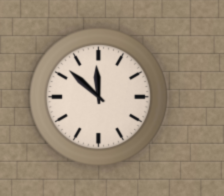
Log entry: 11,52
